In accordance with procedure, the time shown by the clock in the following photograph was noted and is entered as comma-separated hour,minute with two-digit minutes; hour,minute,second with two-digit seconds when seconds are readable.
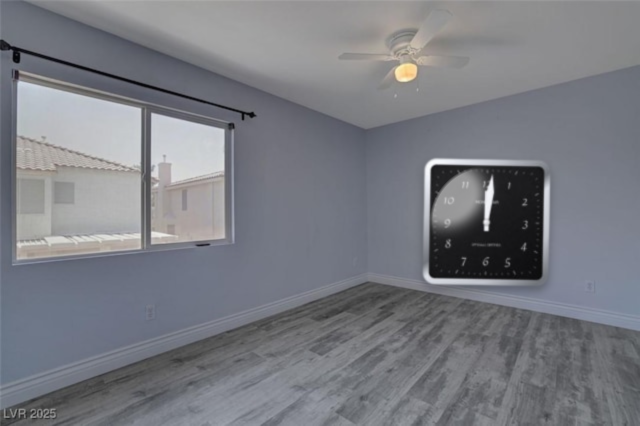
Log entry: 12,01
